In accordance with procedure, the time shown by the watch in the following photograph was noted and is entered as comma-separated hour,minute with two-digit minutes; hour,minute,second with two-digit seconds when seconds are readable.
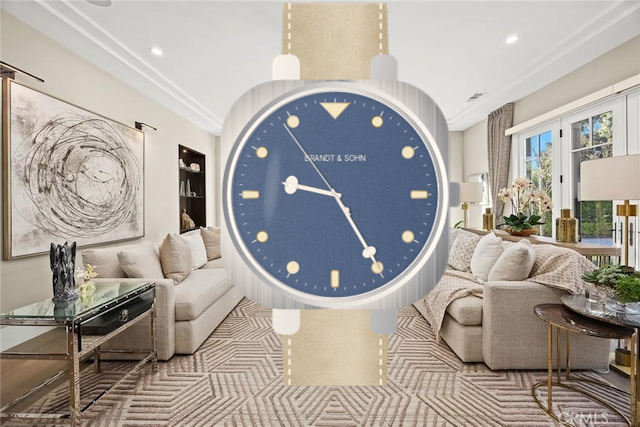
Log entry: 9,24,54
